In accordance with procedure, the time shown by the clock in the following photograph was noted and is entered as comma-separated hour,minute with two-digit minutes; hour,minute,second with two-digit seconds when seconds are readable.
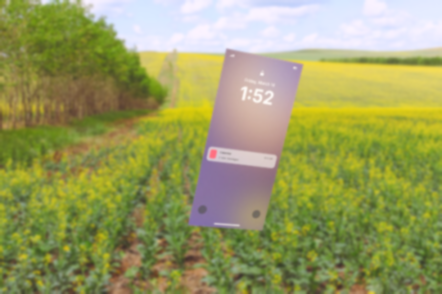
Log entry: 1,52
